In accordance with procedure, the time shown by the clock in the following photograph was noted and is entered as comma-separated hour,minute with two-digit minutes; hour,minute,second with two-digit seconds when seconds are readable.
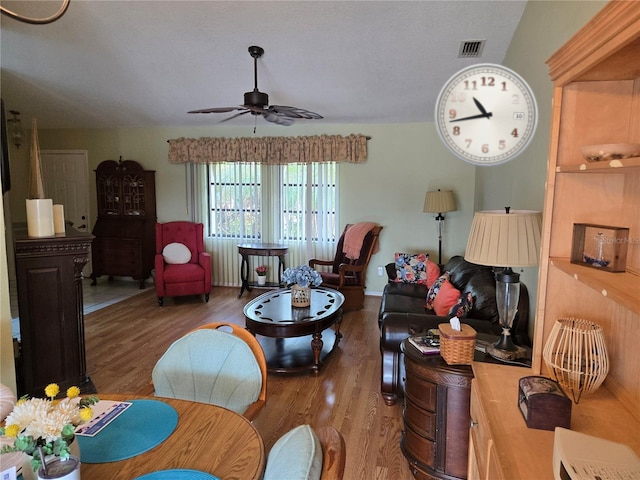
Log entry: 10,43
